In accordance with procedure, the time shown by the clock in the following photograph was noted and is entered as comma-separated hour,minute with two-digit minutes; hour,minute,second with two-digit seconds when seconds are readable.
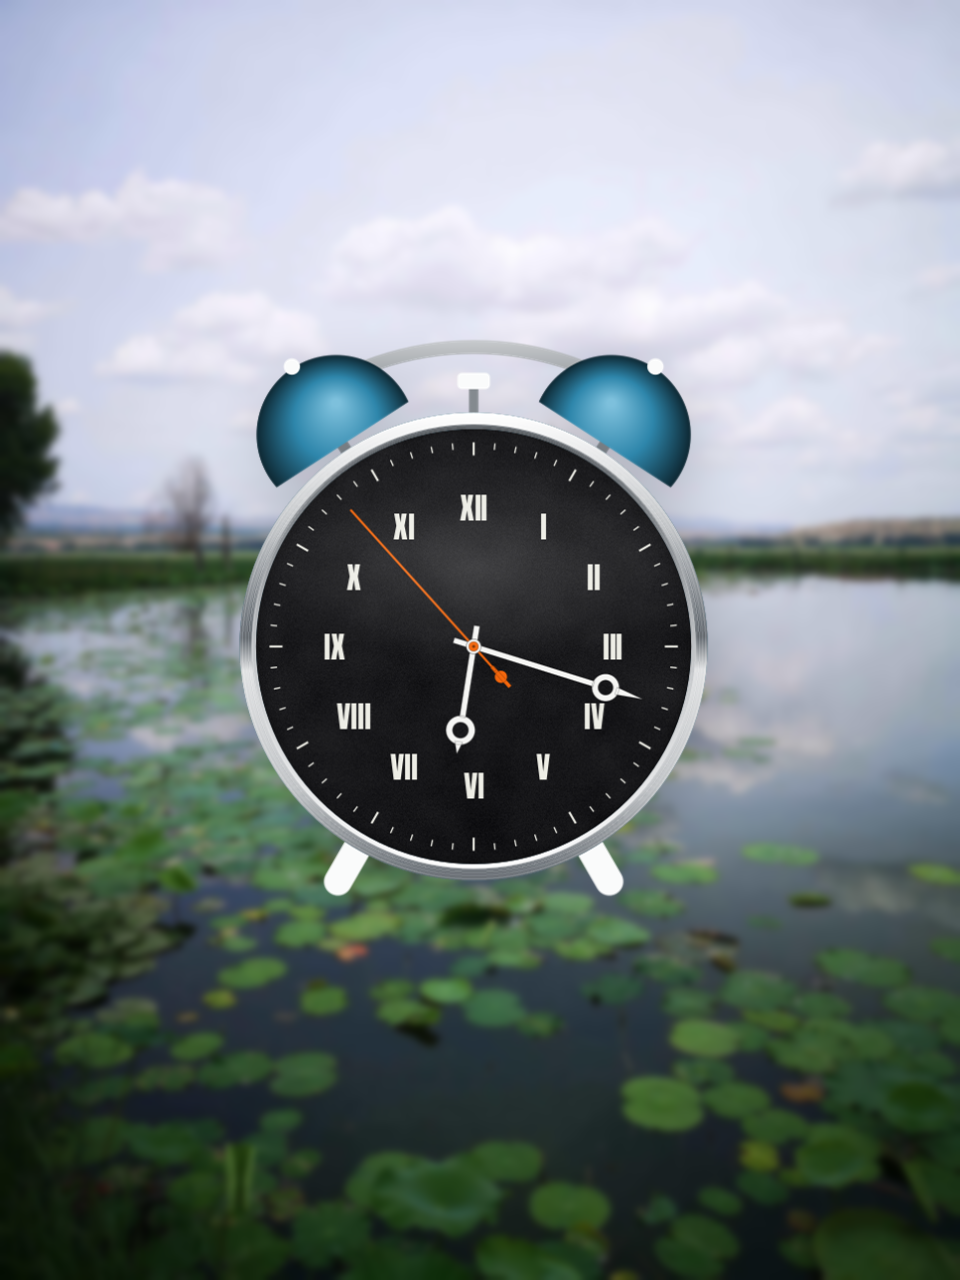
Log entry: 6,17,53
